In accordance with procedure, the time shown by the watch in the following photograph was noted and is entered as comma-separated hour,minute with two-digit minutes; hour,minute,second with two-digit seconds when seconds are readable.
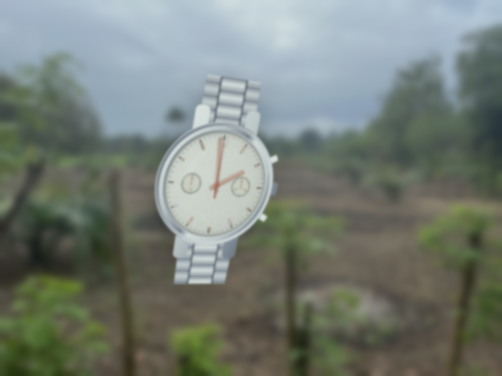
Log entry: 1,59
